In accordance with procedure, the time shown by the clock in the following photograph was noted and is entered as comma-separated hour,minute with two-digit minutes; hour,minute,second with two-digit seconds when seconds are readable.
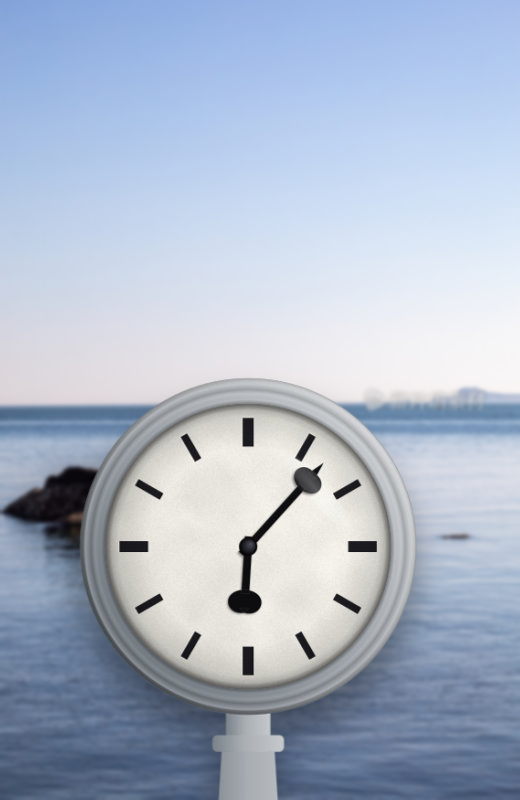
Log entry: 6,07
